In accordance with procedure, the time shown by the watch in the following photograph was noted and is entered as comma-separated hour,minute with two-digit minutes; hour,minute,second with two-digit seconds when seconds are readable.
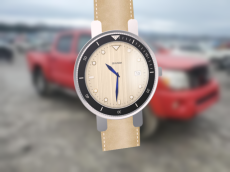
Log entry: 10,31
